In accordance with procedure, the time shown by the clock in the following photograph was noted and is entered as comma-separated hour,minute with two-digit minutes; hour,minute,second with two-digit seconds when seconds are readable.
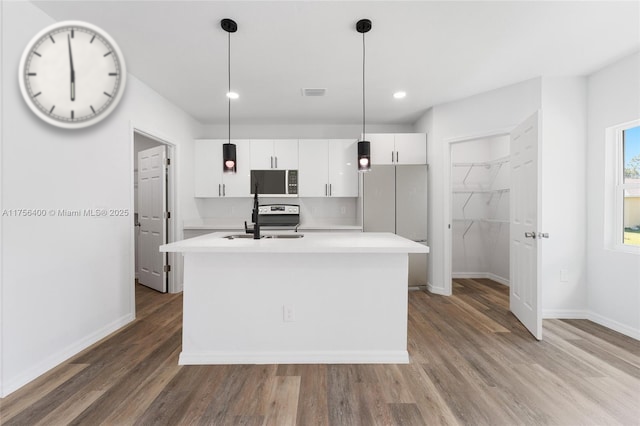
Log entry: 5,59
